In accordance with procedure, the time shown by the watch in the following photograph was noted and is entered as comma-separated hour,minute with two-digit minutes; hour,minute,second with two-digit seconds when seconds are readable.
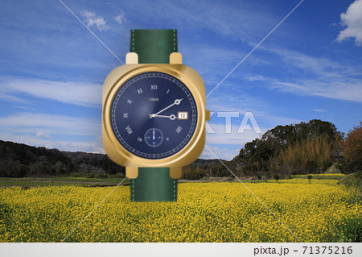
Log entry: 3,10
